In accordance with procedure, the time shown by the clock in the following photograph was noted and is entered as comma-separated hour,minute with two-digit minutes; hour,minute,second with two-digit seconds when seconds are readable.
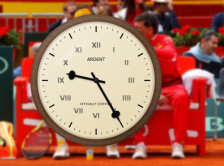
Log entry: 9,25
